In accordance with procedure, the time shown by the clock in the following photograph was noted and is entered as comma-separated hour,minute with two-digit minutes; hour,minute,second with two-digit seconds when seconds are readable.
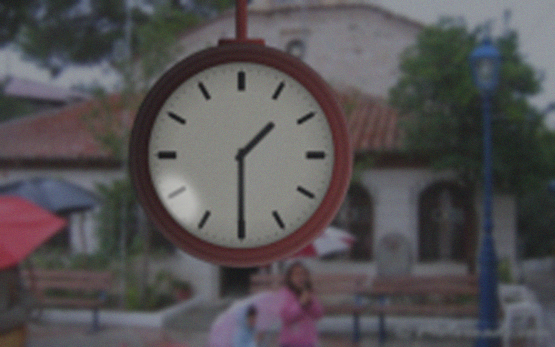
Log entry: 1,30
